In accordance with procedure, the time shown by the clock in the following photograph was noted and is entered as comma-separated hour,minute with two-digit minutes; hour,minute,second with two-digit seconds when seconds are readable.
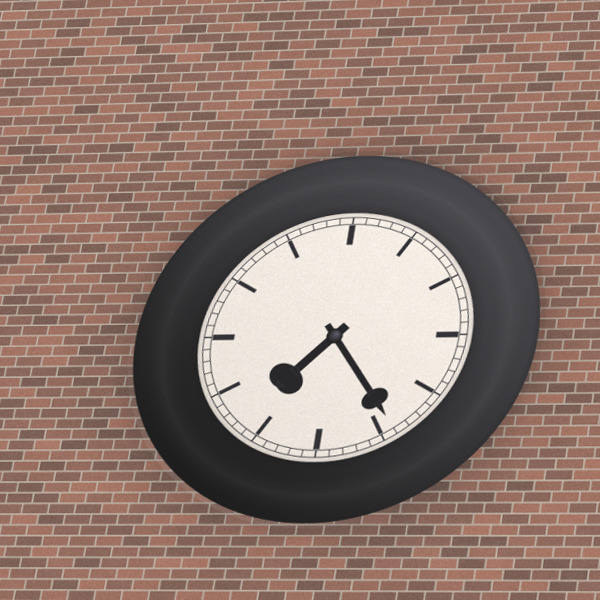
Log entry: 7,24
